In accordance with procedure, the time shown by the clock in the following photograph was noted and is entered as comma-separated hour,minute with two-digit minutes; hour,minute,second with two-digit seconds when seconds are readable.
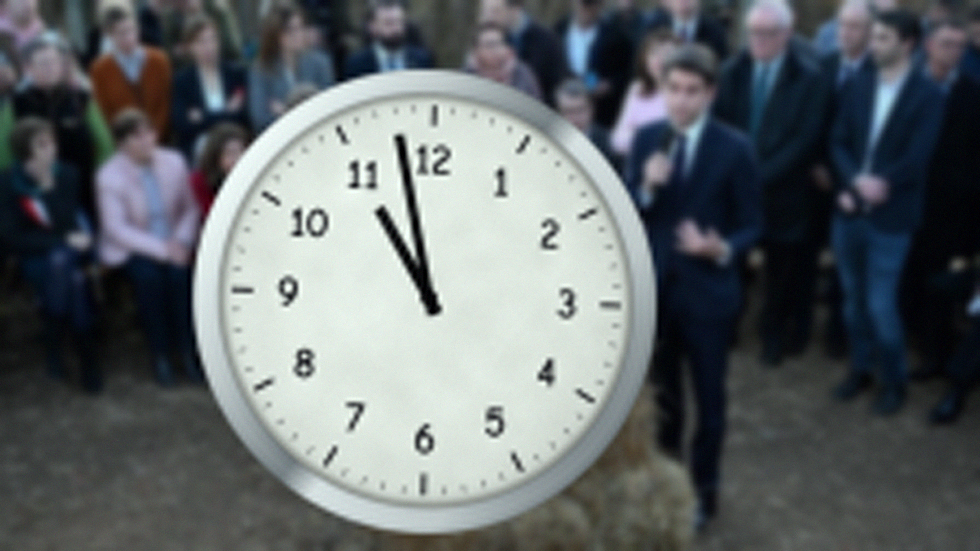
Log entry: 10,58
